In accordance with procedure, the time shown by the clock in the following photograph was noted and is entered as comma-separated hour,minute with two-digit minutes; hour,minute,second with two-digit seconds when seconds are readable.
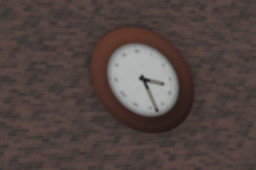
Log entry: 3,28
